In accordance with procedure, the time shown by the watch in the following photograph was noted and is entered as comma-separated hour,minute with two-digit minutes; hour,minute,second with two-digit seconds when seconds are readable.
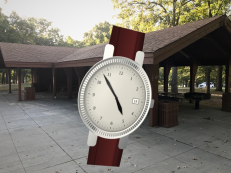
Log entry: 4,53
